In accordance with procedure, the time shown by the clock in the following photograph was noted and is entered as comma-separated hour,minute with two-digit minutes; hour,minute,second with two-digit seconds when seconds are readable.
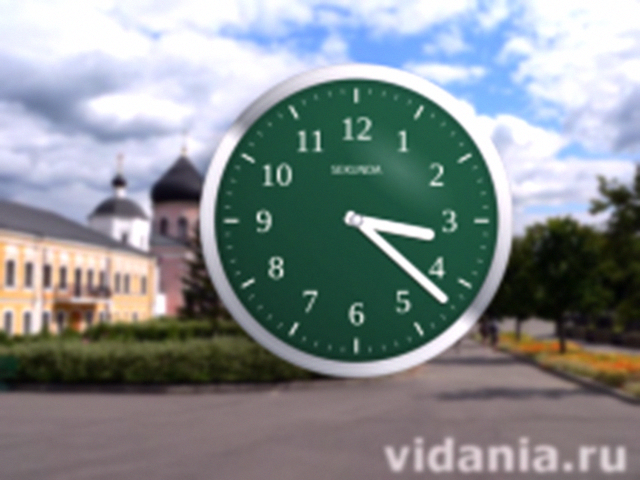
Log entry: 3,22
